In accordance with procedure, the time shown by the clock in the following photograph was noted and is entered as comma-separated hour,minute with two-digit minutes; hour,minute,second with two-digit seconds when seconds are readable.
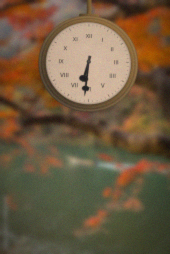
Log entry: 6,31
